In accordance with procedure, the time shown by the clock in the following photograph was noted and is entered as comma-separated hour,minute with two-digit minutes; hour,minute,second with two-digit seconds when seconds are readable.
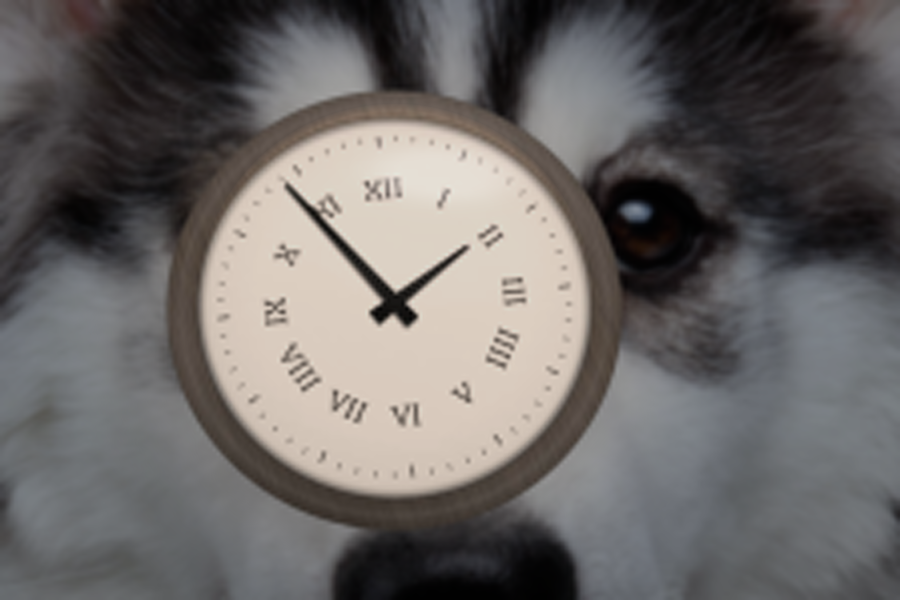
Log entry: 1,54
